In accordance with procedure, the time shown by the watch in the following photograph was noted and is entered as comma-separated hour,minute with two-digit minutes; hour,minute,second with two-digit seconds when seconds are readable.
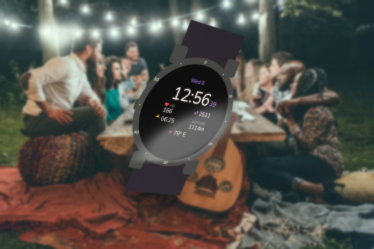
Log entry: 12,56
